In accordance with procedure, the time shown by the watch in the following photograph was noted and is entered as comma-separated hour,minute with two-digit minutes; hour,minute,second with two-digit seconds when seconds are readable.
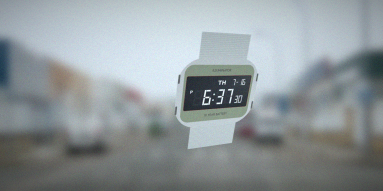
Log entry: 6,37,30
